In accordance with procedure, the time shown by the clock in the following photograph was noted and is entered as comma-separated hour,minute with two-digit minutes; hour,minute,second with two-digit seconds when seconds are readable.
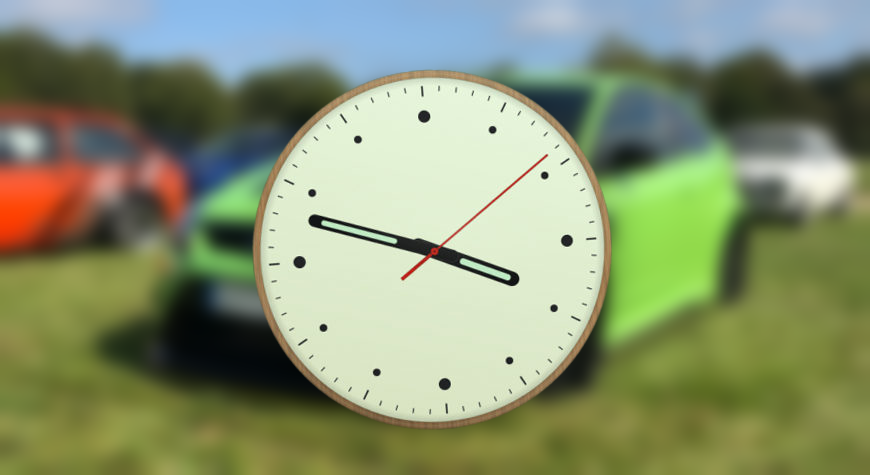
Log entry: 3,48,09
